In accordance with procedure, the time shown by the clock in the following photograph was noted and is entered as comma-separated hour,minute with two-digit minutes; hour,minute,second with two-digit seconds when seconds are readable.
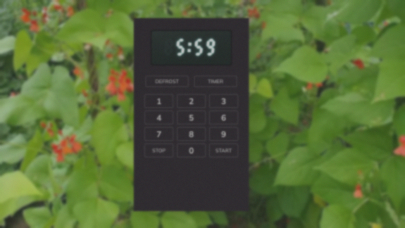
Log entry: 5,59
